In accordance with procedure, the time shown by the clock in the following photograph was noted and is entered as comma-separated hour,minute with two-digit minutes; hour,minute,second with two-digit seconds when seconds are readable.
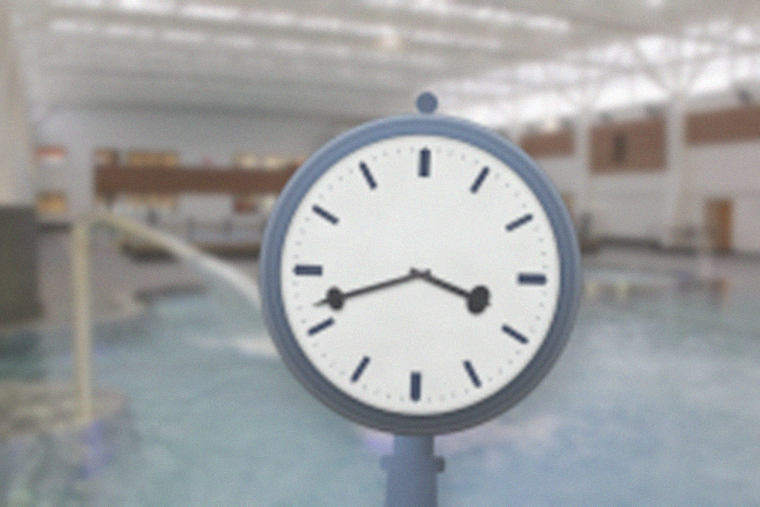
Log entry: 3,42
